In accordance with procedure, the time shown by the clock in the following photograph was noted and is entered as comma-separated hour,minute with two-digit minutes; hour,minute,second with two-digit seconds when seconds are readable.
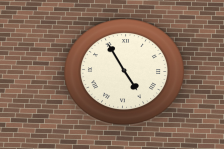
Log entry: 4,55
